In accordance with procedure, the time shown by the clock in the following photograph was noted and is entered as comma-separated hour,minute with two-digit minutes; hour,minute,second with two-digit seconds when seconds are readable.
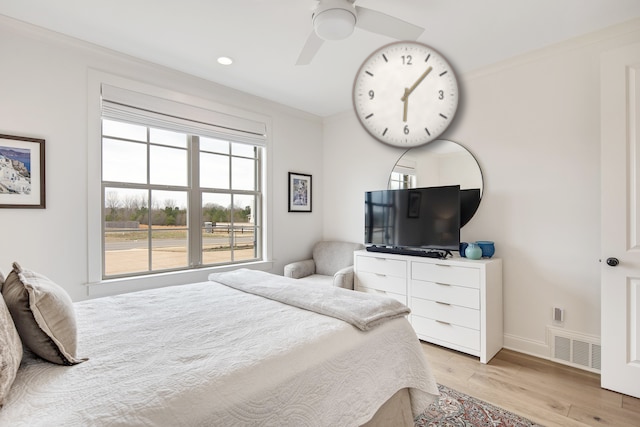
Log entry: 6,07
